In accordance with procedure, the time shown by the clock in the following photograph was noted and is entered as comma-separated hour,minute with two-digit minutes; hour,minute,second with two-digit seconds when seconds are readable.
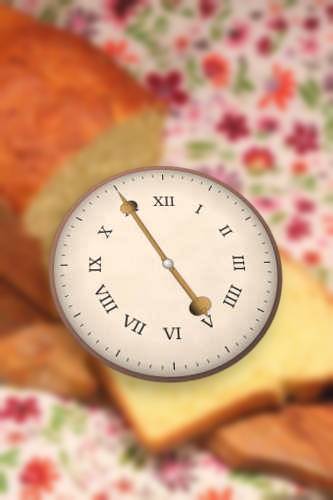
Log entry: 4,55
